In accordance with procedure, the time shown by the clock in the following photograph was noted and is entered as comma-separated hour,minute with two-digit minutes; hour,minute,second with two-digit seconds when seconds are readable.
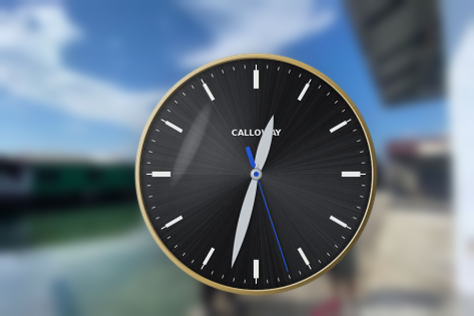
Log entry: 12,32,27
